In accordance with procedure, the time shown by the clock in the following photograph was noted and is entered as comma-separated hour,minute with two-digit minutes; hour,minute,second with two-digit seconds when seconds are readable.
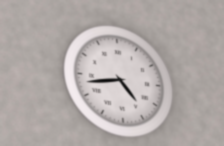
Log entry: 4,43
